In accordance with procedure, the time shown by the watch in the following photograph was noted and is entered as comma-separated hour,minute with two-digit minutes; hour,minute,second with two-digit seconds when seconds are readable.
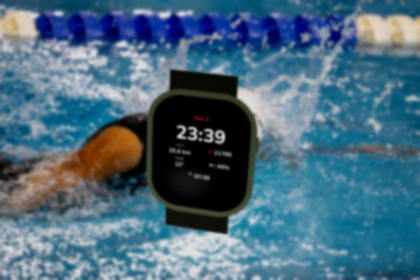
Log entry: 23,39
